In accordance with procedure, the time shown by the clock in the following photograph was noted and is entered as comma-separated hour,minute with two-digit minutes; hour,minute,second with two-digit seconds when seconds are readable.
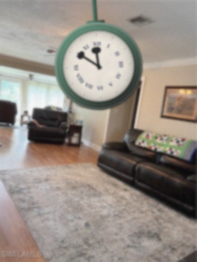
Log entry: 11,51
